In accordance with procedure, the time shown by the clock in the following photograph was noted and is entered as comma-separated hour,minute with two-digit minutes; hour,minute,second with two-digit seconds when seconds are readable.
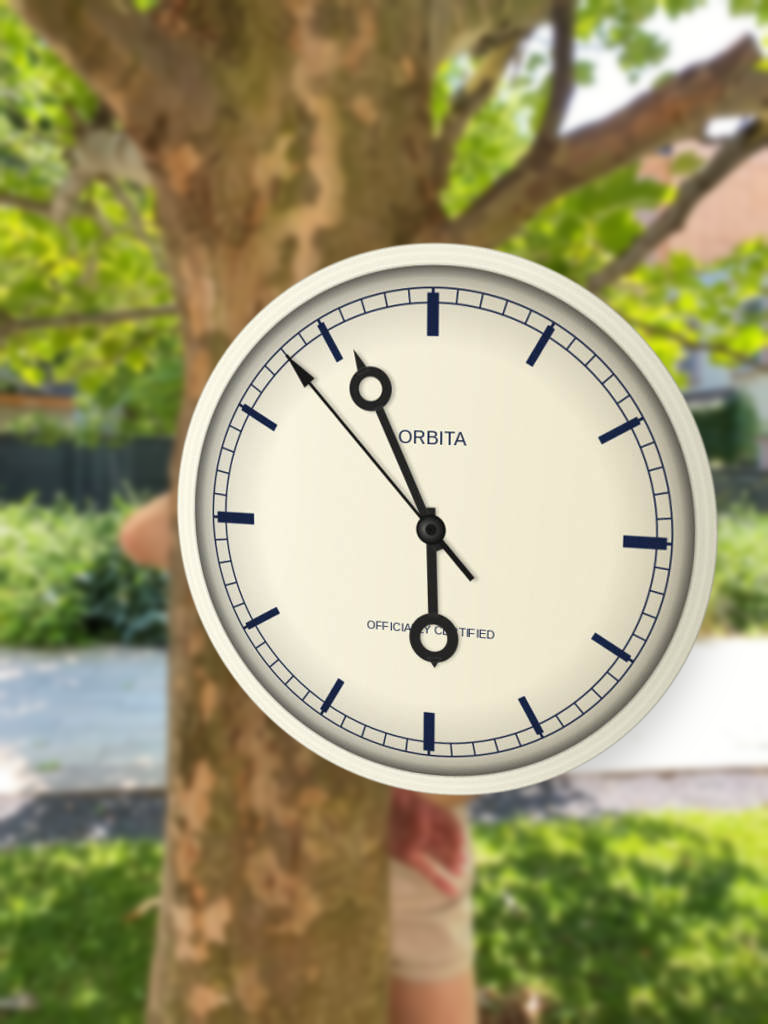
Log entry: 5,55,53
